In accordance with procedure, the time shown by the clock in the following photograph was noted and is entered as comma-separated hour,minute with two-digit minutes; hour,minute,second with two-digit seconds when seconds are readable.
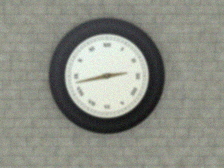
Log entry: 2,43
